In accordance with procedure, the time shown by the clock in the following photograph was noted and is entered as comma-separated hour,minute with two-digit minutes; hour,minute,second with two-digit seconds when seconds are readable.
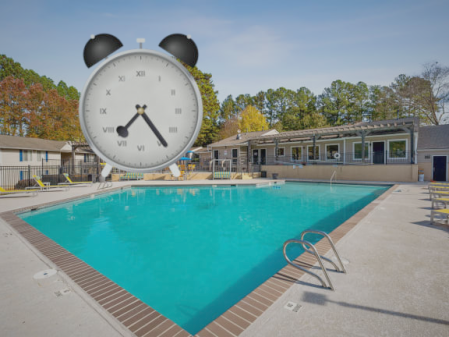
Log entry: 7,24
